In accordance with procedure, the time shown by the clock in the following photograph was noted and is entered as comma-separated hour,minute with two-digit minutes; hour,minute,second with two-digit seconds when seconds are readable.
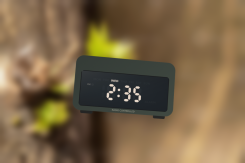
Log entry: 2,35
